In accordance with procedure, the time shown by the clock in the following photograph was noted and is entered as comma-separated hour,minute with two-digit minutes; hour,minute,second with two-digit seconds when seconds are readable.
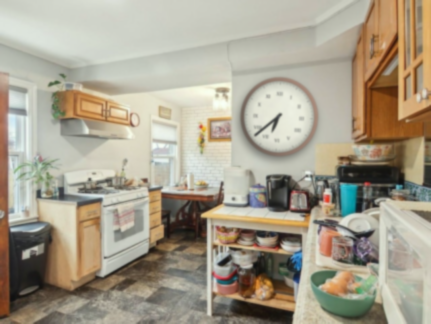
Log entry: 6,38
